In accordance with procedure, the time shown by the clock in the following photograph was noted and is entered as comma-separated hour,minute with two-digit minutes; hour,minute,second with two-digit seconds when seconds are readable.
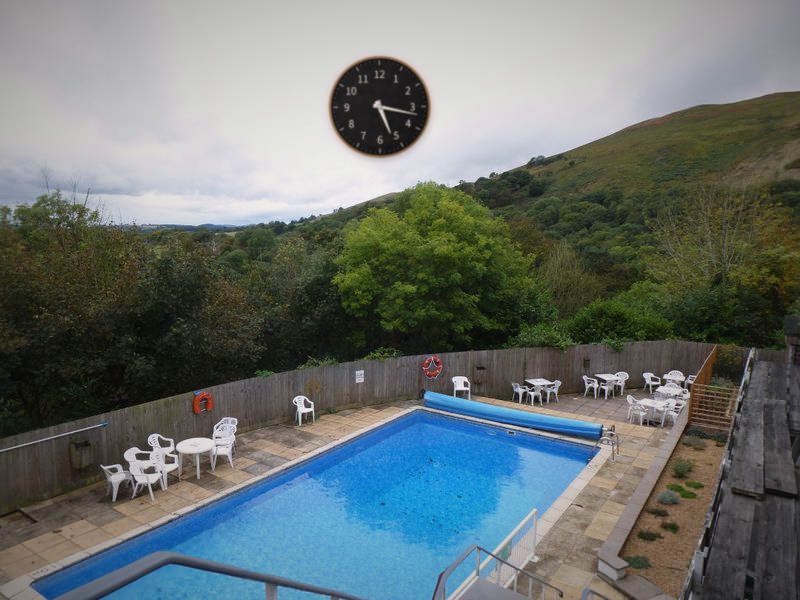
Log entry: 5,17
